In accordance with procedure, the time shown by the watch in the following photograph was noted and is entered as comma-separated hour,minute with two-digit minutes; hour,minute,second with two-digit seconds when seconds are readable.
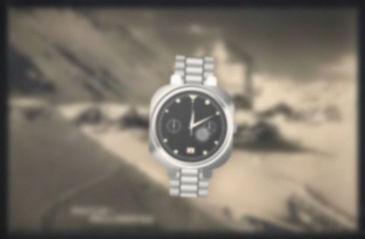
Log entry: 12,10
